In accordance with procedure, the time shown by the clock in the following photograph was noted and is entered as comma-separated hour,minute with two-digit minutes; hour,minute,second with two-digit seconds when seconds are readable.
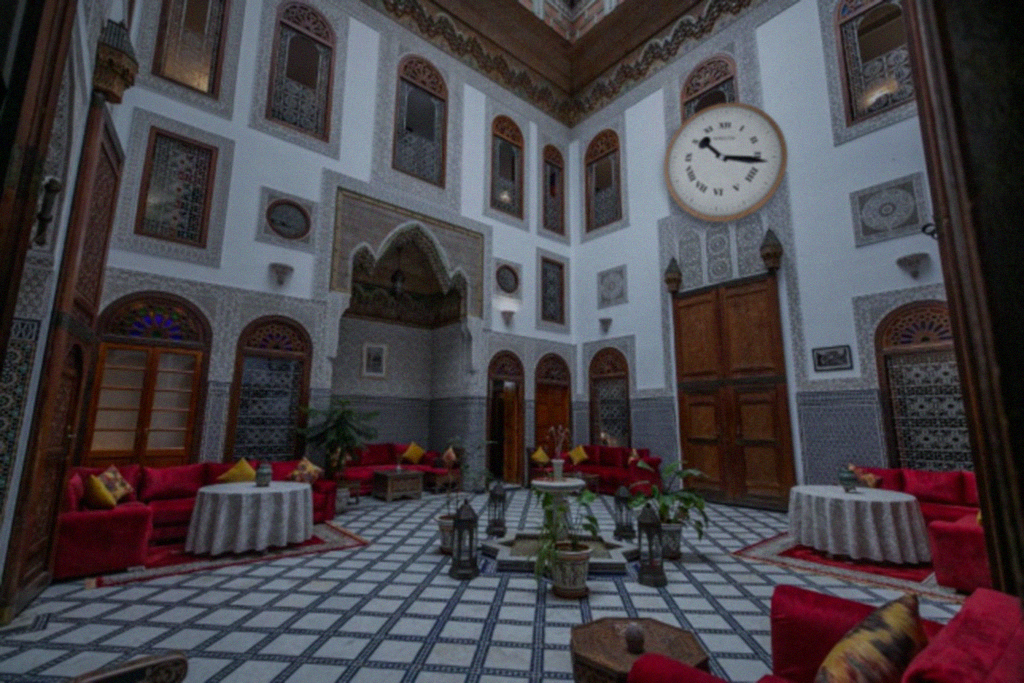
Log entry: 10,16
